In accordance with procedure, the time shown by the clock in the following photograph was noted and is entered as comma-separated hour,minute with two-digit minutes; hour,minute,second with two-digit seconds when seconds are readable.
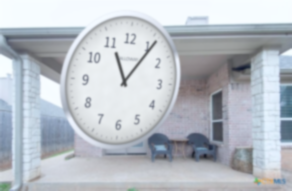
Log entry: 11,06
